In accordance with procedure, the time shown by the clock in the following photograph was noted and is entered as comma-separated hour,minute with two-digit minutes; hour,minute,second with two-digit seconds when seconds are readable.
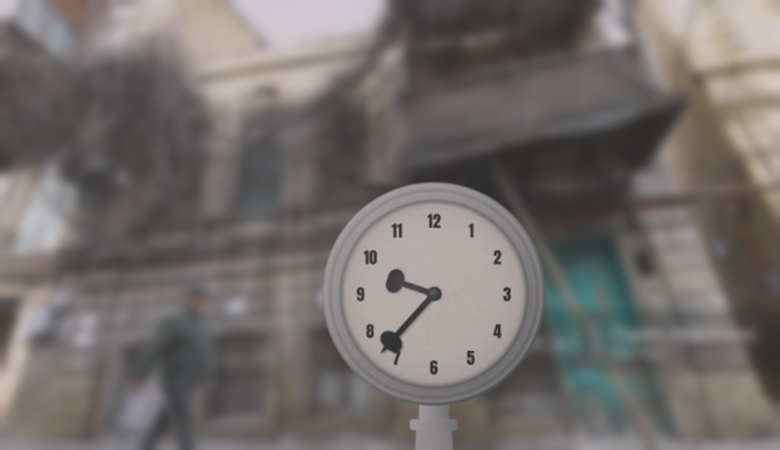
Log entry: 9,37
